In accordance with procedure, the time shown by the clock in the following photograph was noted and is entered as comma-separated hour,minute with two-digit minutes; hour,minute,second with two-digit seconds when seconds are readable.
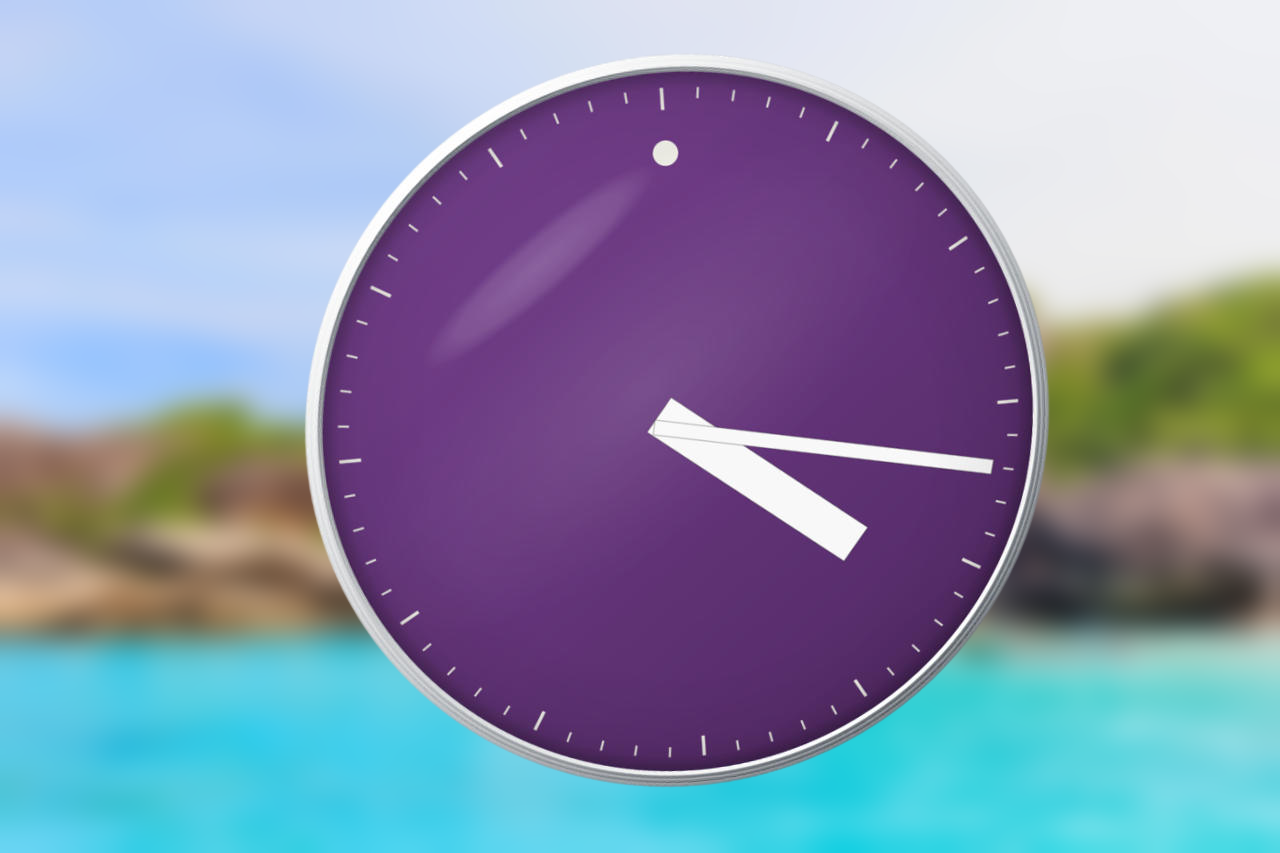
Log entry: 4,17
